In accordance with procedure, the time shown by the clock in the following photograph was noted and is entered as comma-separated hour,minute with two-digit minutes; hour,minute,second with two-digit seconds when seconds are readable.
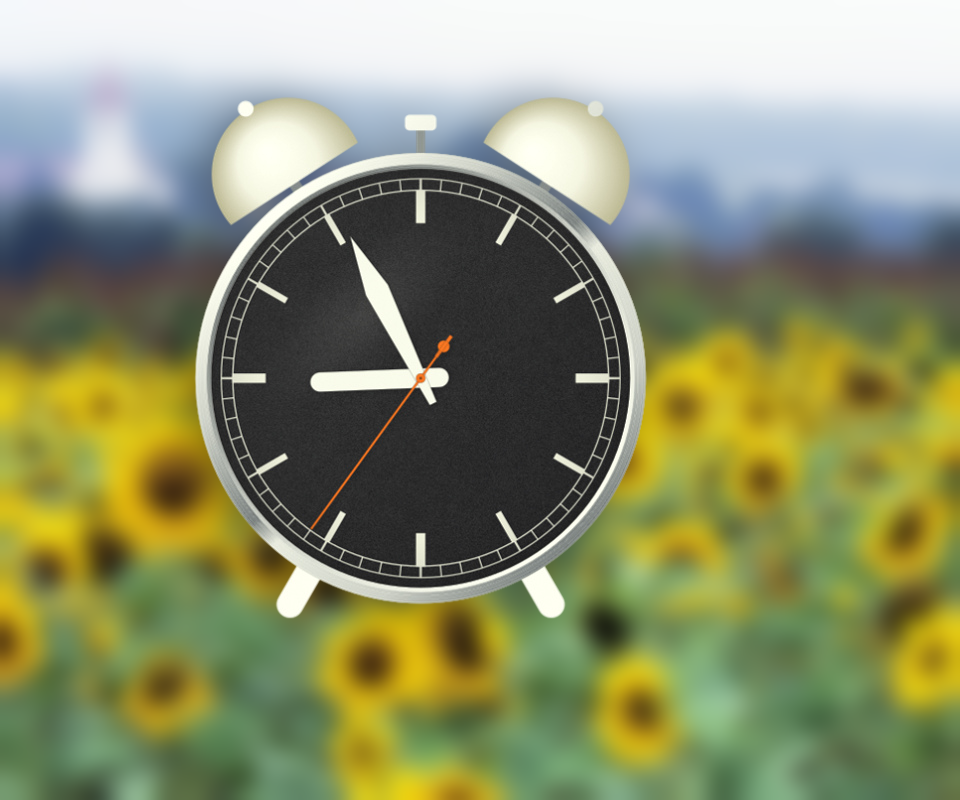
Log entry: 8,55,36
